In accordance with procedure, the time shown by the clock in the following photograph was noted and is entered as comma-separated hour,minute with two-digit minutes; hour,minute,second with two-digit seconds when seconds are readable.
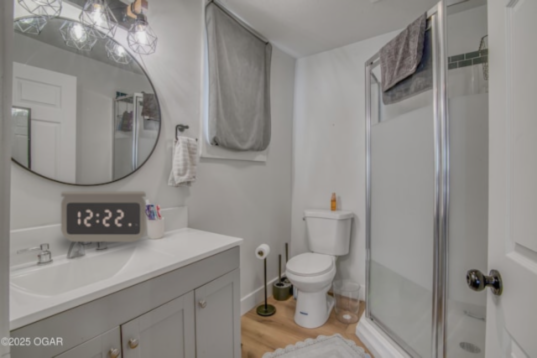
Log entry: 12,22
